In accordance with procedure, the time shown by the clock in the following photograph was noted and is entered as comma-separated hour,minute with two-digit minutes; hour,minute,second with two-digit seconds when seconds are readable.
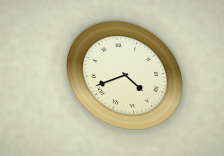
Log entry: 4,42
